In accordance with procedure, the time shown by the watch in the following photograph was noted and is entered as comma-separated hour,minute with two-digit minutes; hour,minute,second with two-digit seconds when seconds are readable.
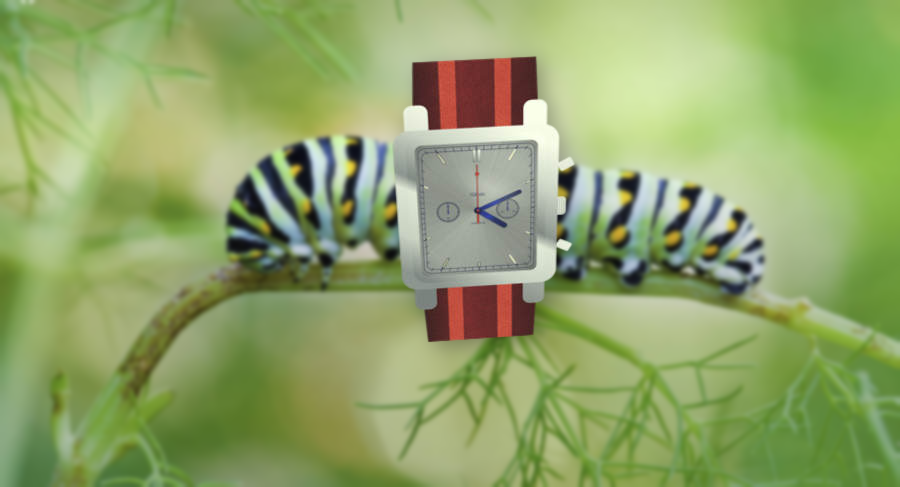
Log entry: 4,11
